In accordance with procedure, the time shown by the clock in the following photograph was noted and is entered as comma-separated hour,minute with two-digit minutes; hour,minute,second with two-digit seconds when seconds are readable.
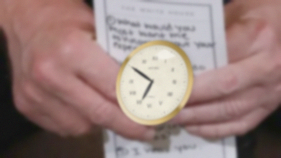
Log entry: 6,50
